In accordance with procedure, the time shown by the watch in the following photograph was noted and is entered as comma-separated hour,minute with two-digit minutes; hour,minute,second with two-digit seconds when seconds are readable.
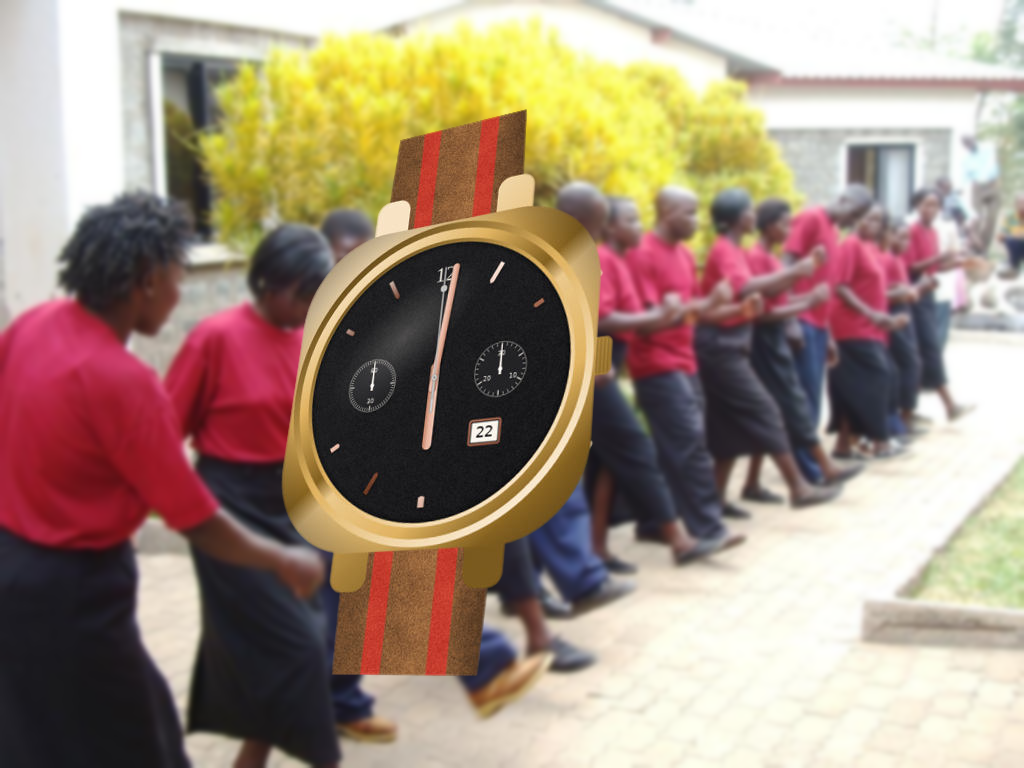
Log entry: 6,01
